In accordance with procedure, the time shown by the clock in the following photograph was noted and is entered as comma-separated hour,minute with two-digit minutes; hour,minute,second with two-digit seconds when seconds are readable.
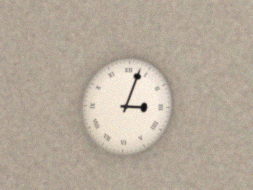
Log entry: 3,03
